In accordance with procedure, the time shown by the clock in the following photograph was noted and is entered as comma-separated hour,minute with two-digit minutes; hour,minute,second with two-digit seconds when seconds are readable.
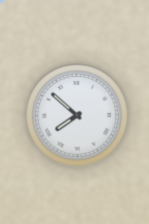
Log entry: 7,52
